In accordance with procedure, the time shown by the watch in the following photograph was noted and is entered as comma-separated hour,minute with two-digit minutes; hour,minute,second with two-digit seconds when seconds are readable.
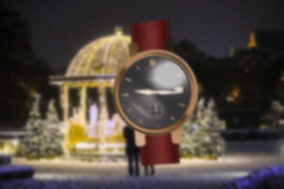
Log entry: 9,16
